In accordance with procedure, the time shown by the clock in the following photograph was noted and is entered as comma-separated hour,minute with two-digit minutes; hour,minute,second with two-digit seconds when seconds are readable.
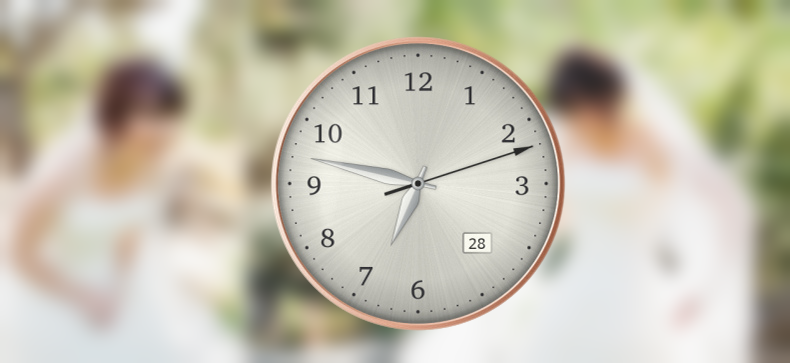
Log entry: 6,47,12
